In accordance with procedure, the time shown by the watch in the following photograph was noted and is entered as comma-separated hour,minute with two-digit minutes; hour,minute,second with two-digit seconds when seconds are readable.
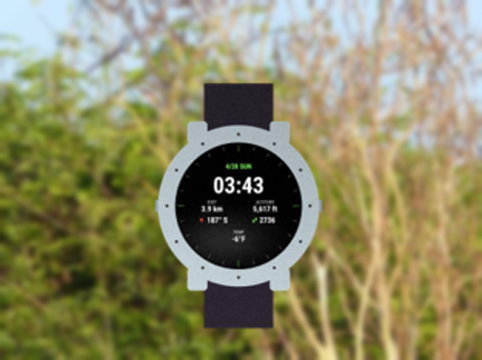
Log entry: 3,43
